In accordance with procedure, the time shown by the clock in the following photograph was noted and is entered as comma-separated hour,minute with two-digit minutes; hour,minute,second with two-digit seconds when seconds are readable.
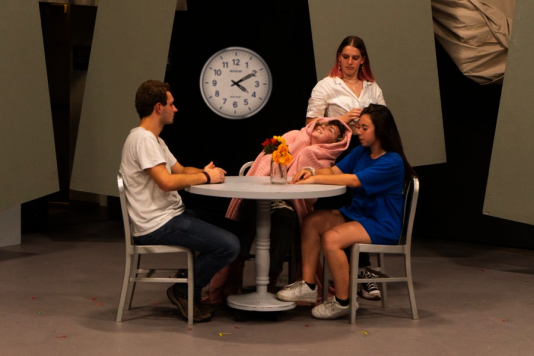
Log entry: 4,10
